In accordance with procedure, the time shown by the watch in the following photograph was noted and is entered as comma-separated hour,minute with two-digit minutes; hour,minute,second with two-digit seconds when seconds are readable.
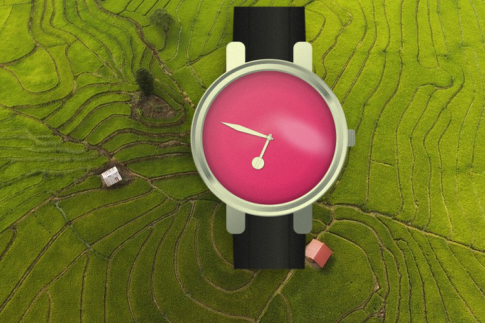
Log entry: 6,48
